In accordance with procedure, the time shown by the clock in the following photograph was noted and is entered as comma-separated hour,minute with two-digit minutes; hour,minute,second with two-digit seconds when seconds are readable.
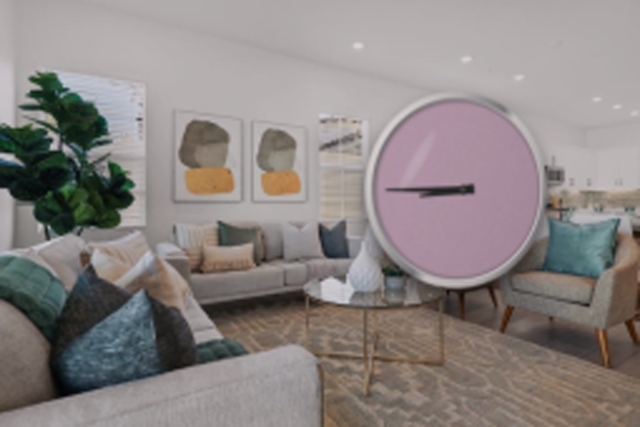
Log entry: 8,45
